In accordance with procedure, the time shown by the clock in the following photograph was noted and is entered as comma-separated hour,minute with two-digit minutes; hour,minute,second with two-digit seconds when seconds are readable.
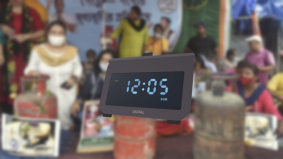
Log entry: 12,05
